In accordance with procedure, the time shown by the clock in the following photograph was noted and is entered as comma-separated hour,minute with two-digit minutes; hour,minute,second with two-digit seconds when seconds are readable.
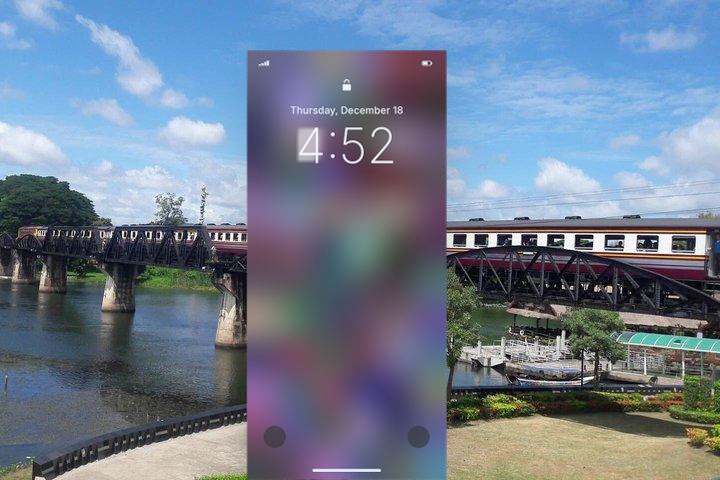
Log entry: 4,52
